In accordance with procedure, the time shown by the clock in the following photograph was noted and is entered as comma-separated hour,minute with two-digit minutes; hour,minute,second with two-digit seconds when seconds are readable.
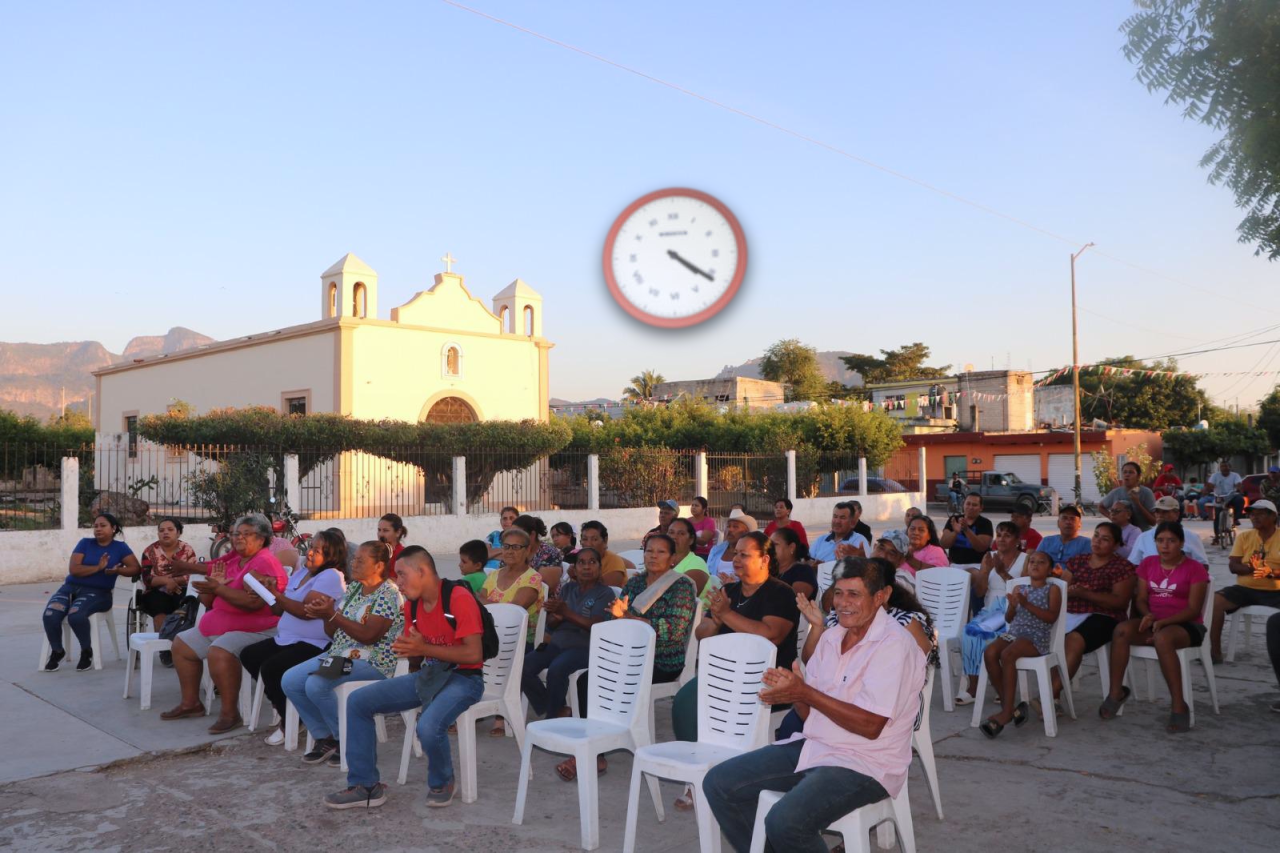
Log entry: 4,21
